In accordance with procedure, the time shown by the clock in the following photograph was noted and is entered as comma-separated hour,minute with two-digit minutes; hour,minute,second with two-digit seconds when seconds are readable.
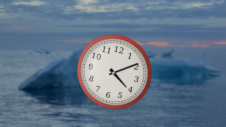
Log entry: 4,09
